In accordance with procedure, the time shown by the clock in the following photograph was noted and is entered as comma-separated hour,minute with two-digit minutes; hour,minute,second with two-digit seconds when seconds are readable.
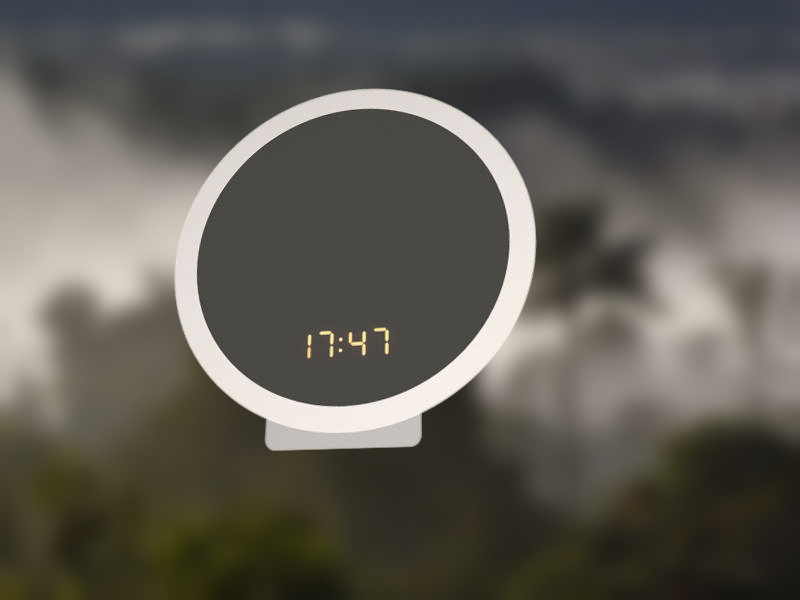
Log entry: 17,47
